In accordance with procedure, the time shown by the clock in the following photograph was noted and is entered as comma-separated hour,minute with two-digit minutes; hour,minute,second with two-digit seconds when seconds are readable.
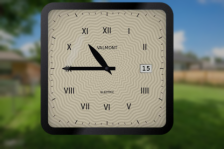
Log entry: 10,45
